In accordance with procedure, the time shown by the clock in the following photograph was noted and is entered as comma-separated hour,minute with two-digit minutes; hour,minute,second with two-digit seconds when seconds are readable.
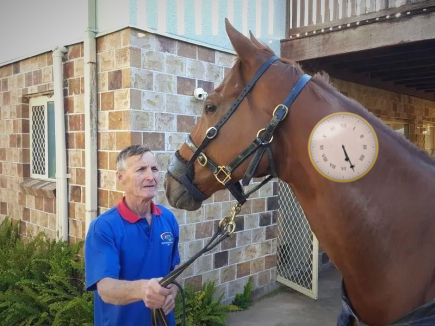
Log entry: 5,26
